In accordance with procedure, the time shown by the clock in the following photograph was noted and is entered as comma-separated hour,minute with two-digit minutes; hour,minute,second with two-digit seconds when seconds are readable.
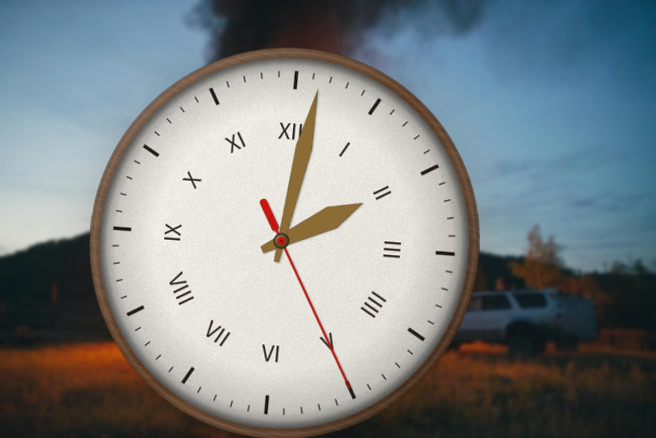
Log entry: 2,01,25
